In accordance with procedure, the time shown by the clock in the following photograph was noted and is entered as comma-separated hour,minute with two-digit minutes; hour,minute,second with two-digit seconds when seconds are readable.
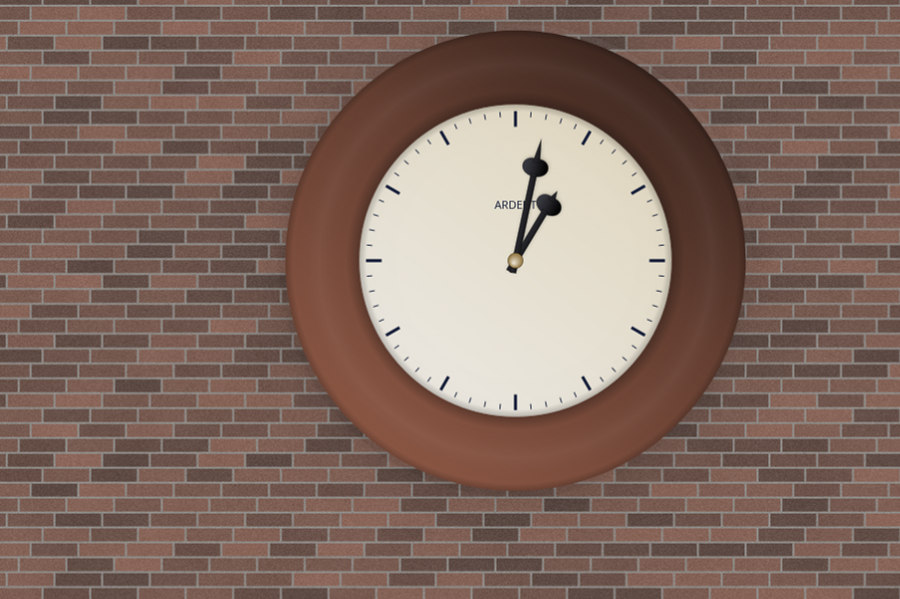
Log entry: 1,02
